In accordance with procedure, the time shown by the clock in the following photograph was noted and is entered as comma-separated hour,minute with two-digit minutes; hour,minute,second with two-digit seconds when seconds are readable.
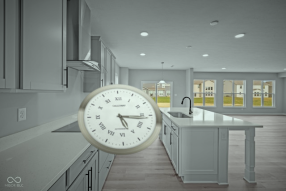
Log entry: 5,16
